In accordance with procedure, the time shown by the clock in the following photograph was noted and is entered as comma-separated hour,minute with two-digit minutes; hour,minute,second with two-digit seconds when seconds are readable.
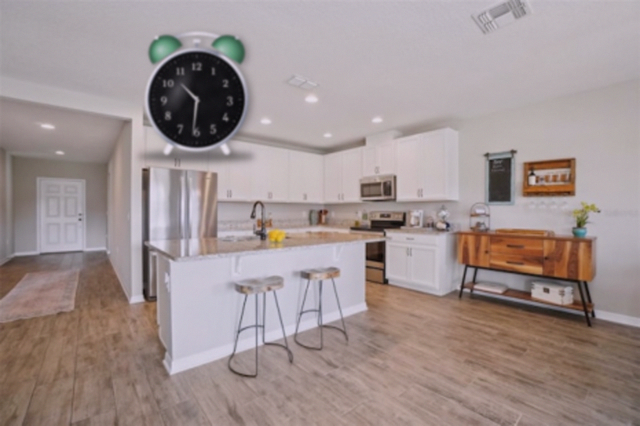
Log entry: 10,31
